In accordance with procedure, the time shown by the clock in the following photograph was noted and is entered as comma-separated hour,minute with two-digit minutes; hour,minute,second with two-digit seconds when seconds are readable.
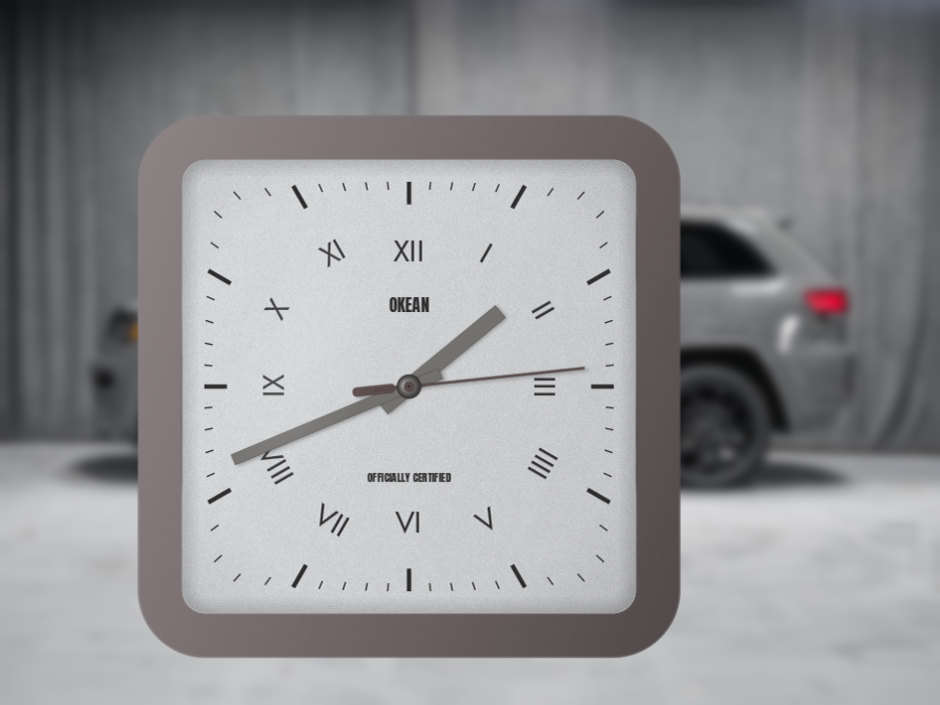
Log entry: 1,41,14
